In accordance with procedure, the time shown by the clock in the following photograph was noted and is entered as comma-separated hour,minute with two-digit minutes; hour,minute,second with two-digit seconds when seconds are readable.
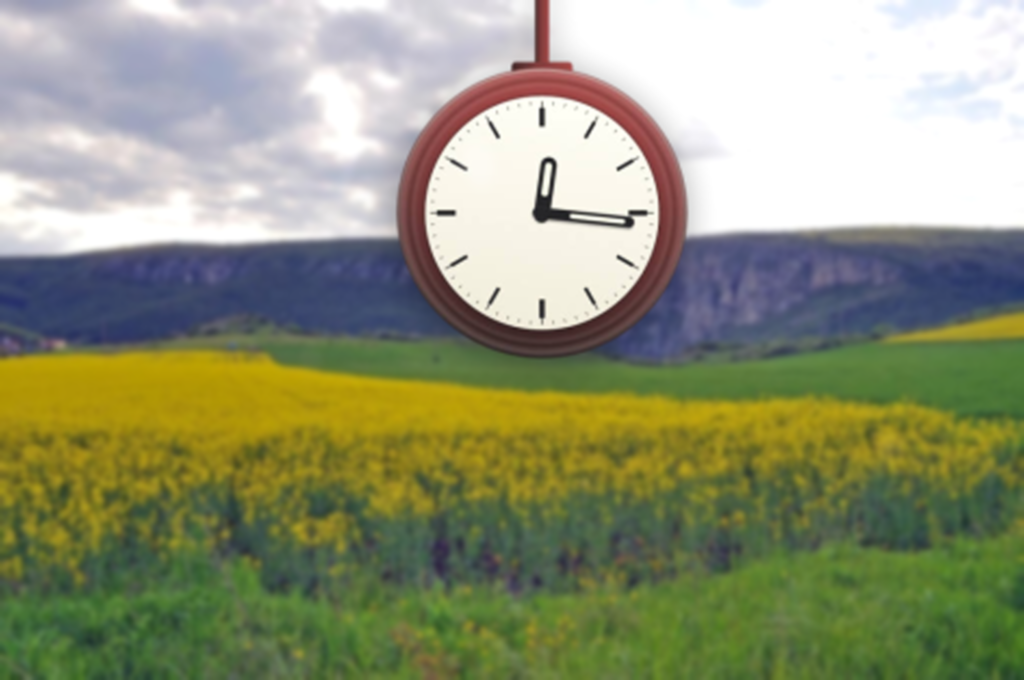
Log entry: 12,16
